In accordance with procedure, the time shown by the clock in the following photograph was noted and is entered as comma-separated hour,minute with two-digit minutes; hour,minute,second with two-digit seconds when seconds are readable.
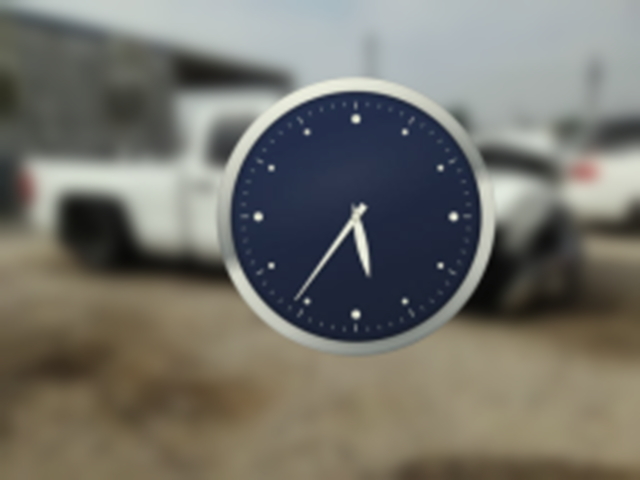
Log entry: 5,36
